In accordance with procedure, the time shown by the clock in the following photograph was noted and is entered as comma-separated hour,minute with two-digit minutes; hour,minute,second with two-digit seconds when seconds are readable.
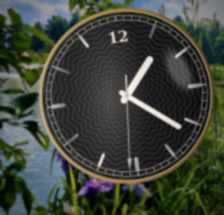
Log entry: 1,21,31
